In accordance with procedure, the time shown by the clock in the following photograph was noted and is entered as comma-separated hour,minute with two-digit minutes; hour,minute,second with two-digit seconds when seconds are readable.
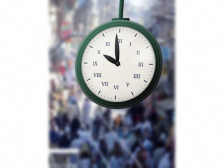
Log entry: 9,59
